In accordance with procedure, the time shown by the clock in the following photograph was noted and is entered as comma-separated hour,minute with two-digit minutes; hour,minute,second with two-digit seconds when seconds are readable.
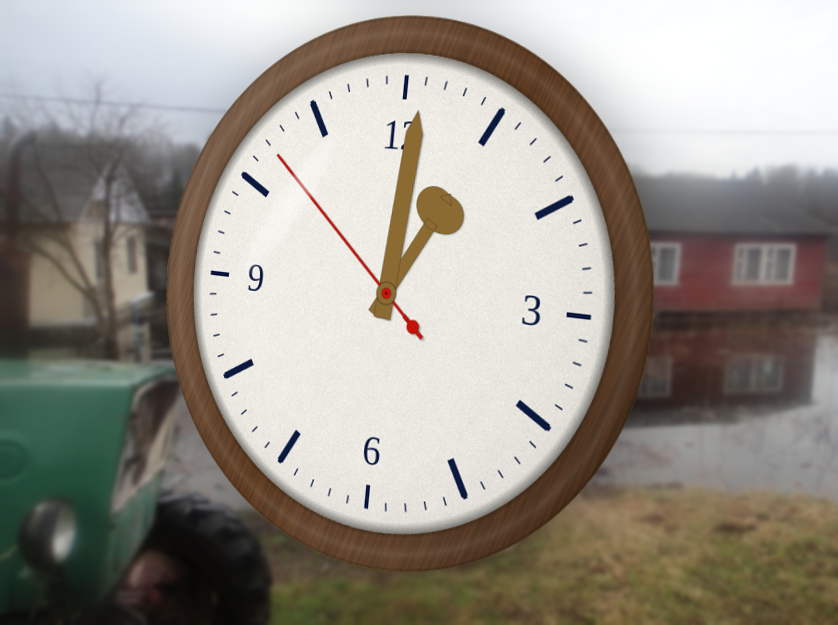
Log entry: 1,00,52
